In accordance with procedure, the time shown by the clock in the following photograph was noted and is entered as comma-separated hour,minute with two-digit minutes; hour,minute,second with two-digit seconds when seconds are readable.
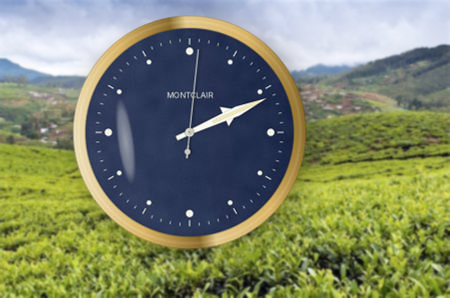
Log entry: 2,11,01
